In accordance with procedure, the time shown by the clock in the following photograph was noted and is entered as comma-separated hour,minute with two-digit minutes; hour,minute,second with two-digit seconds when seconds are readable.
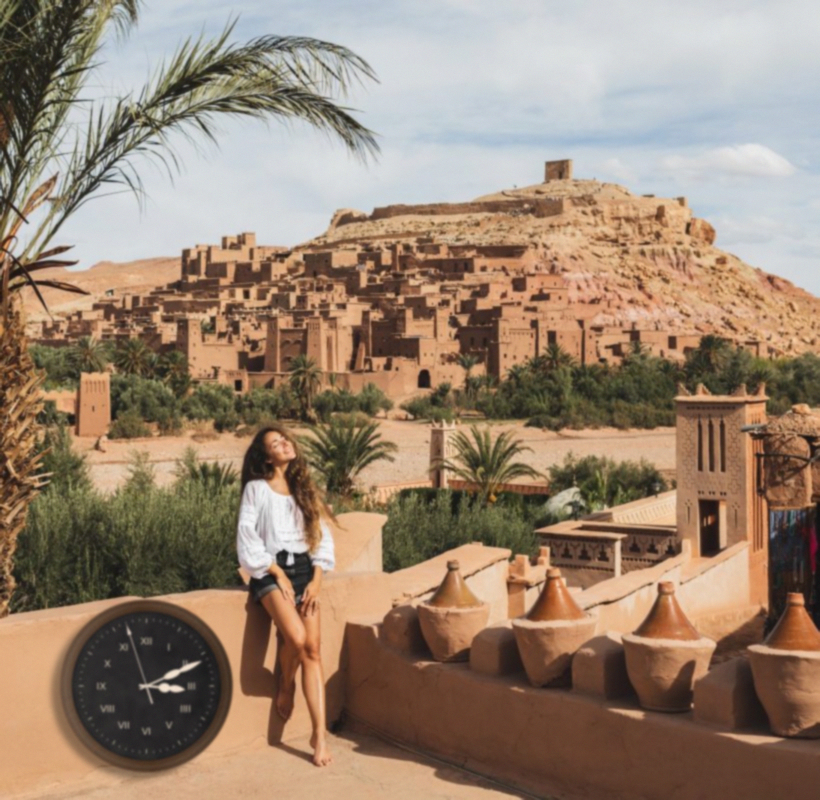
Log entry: 3,10,57
